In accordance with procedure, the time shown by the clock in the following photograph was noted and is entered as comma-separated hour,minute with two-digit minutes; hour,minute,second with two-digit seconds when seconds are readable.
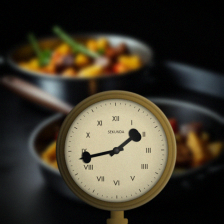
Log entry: 1,43
